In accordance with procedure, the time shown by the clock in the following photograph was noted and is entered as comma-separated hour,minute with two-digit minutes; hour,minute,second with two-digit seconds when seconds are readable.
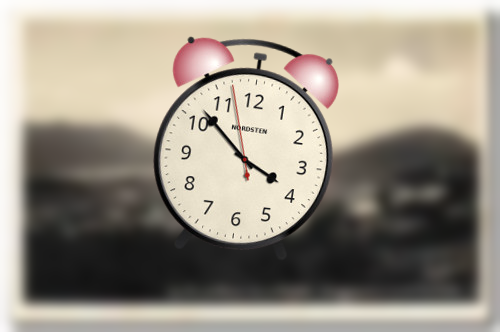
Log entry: 3,51,57
